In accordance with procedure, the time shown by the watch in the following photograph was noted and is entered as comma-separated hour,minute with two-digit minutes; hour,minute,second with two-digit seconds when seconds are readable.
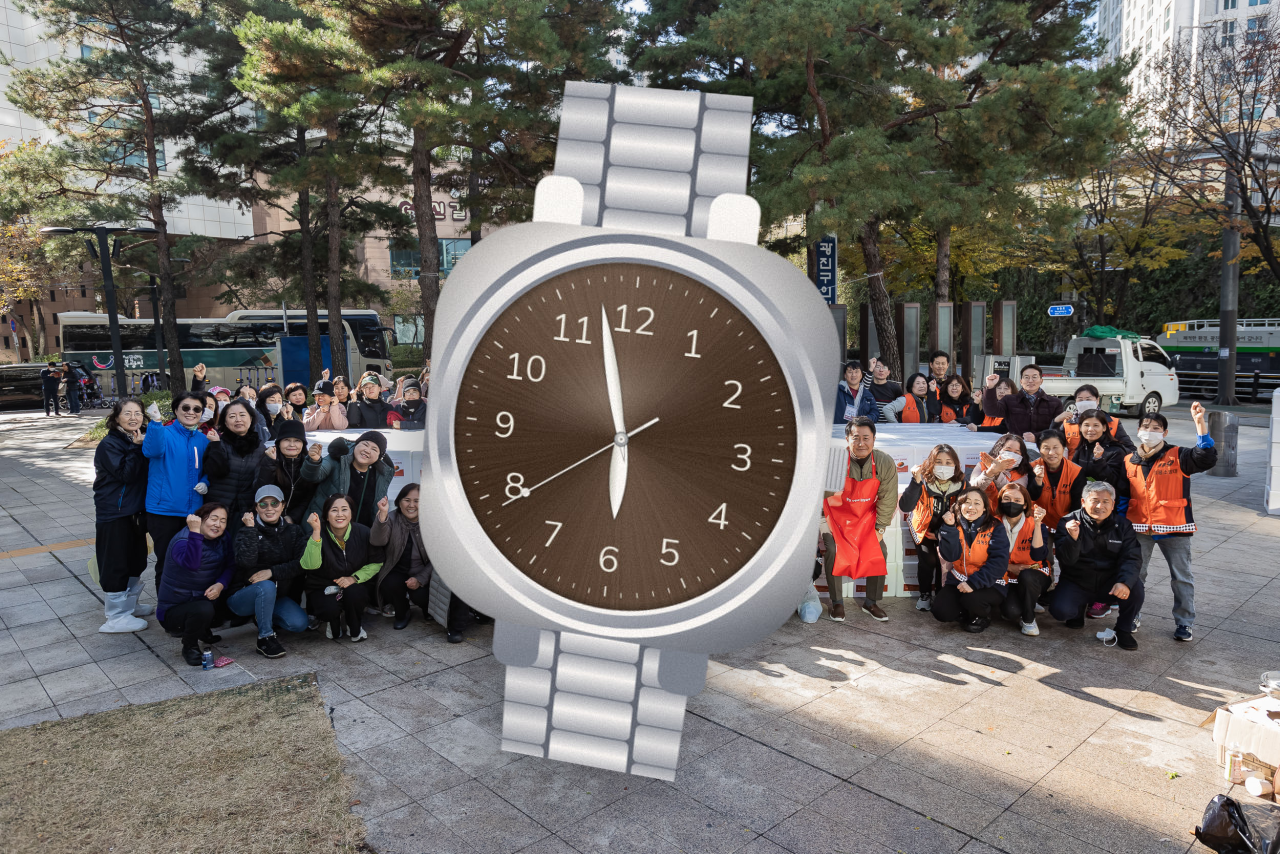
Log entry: 5,57,39
